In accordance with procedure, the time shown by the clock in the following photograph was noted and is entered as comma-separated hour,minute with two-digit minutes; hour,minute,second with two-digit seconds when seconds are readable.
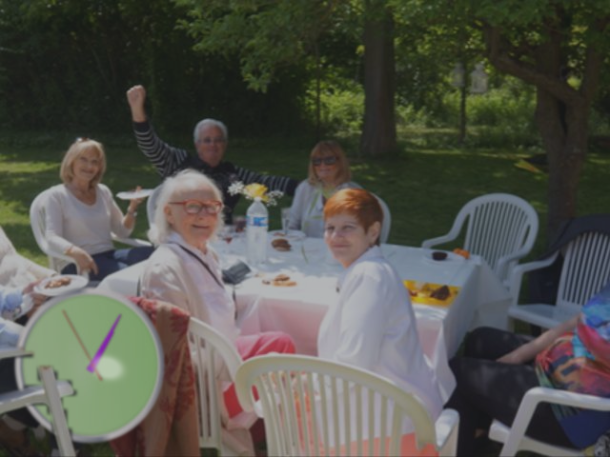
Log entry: 1,04,55
